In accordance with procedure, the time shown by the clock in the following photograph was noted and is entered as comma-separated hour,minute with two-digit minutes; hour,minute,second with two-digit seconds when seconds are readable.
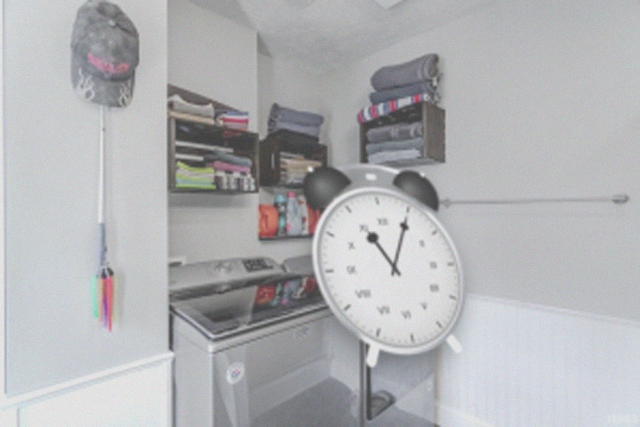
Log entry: 11,05
